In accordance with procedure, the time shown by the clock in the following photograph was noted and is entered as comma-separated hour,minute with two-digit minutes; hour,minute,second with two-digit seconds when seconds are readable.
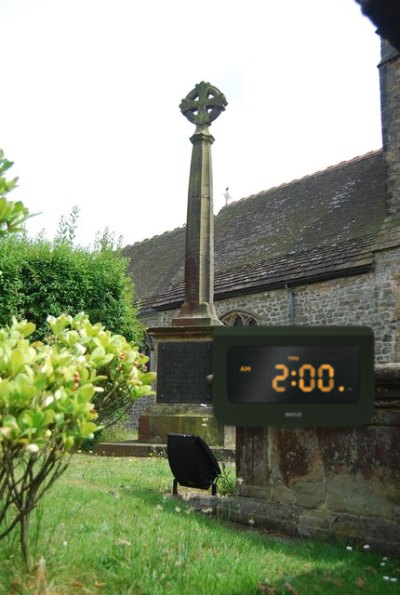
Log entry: 2,00
